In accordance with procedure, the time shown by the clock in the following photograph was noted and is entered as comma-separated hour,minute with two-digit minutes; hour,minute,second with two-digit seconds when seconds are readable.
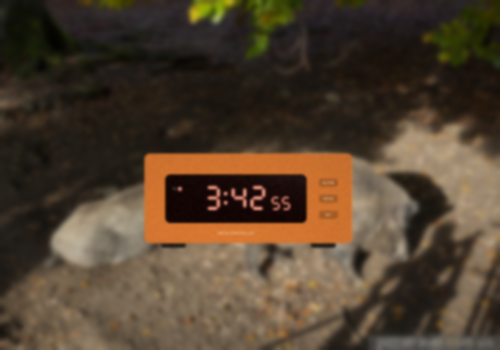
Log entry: 3,42,55
